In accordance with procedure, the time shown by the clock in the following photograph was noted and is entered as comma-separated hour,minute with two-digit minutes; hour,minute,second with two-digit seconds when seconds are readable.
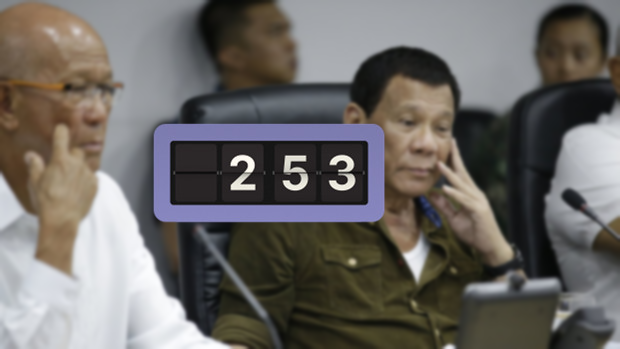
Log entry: 2,53
